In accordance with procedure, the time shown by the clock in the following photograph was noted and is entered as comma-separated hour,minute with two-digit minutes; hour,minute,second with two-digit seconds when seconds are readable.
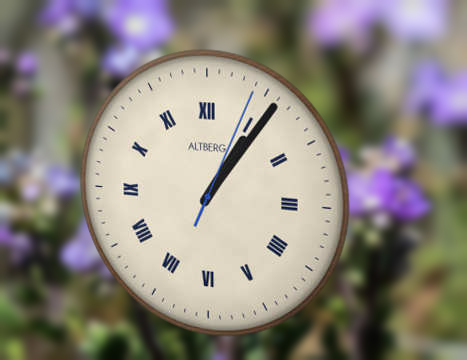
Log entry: 1,06,04
